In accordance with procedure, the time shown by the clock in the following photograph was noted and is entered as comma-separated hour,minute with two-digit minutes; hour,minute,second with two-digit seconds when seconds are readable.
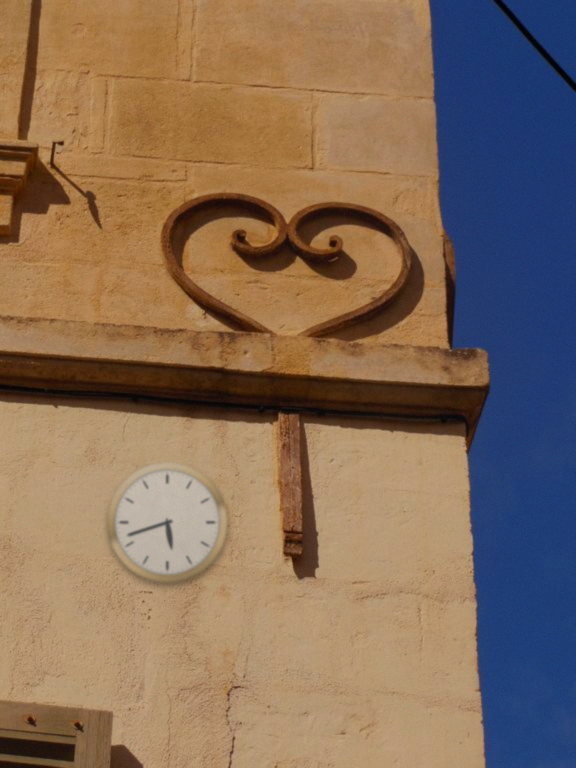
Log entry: 5,42
